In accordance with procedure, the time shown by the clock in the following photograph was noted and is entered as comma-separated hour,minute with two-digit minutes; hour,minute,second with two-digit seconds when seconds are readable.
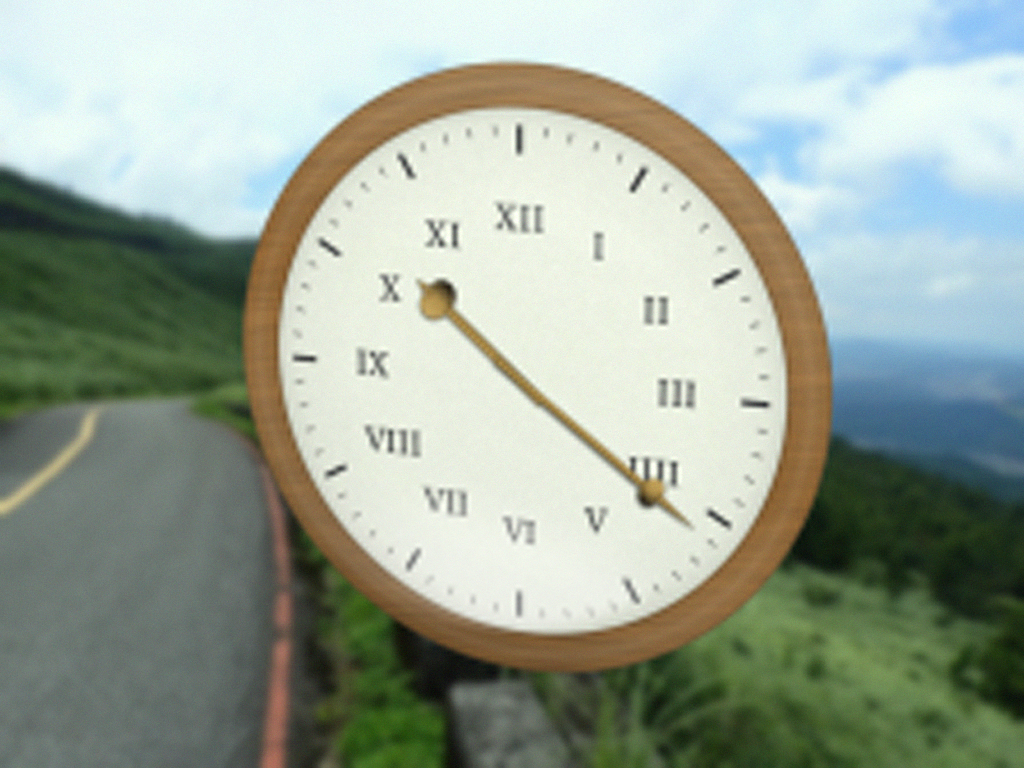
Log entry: 10,21
